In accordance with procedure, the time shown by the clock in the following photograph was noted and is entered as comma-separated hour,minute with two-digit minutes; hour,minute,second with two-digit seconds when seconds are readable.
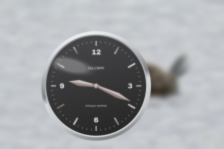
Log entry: 9,19
